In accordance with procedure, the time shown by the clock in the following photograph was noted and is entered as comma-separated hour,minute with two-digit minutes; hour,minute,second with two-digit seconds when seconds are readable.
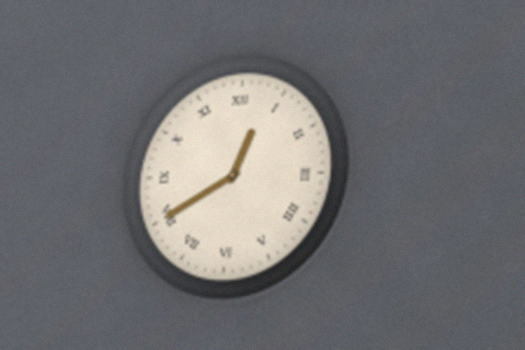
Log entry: 12,40
